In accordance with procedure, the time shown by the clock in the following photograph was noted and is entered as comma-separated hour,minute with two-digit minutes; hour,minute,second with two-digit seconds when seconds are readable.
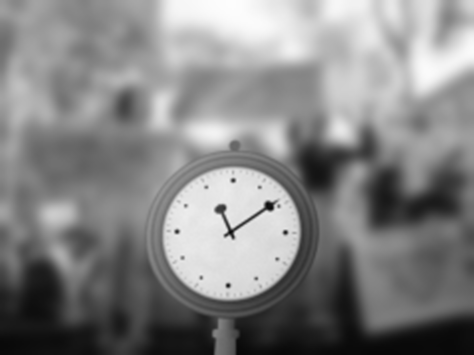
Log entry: 11,09
